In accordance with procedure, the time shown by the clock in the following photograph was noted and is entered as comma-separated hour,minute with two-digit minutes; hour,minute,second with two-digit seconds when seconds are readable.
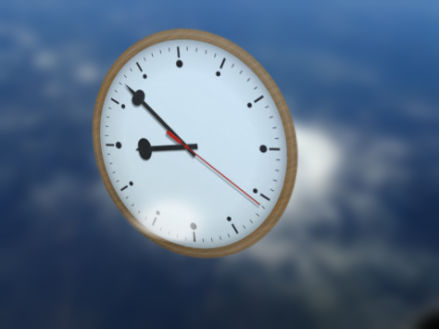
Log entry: 8,52,21
